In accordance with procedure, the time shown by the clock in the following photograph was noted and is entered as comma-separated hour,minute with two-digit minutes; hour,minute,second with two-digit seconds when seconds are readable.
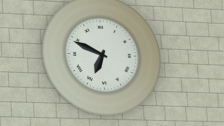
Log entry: 6,49
